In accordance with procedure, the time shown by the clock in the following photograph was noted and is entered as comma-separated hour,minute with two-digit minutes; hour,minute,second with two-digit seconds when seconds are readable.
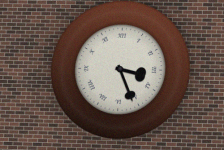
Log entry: 3,26
